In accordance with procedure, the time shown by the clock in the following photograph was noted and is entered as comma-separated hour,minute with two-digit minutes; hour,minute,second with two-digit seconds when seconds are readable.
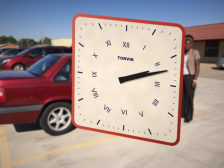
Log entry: 2,12
